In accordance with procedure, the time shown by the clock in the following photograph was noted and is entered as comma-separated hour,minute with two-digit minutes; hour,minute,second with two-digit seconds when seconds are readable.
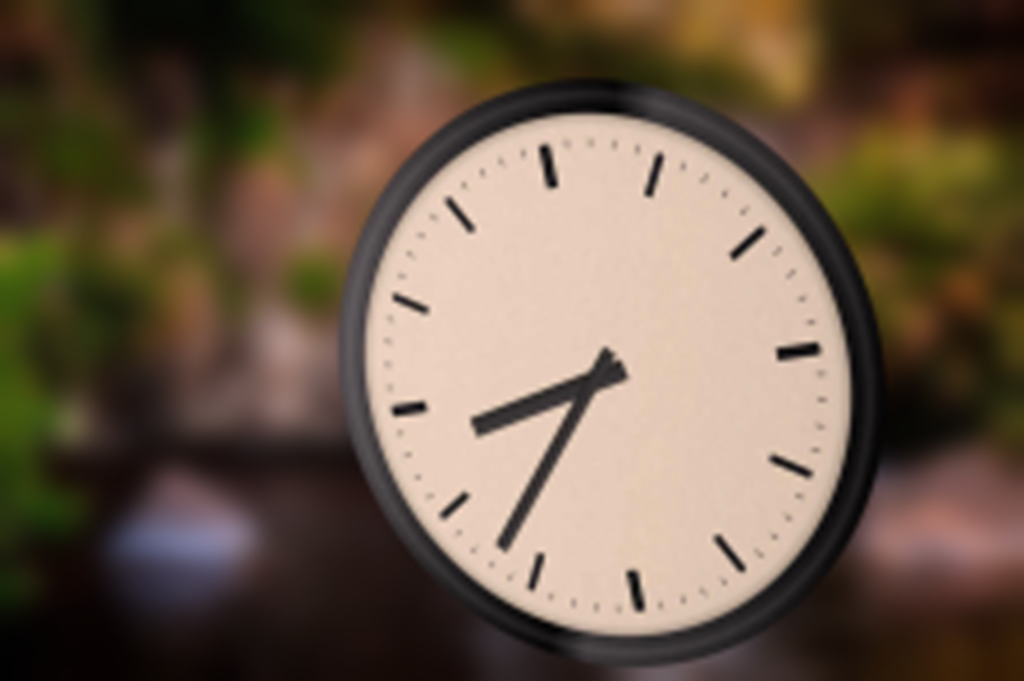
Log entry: 8,37
